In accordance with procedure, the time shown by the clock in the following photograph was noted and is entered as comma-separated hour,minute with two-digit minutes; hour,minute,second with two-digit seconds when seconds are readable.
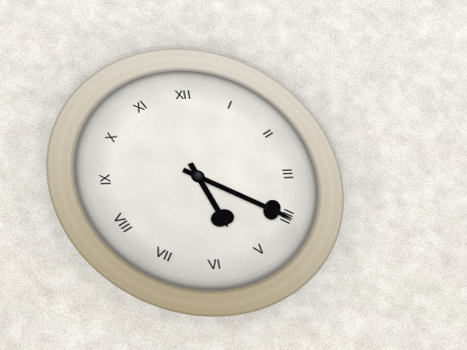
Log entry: 5,20
